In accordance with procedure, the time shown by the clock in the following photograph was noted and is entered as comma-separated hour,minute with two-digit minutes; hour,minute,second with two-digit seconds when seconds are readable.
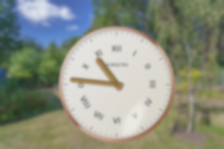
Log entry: 10,46
